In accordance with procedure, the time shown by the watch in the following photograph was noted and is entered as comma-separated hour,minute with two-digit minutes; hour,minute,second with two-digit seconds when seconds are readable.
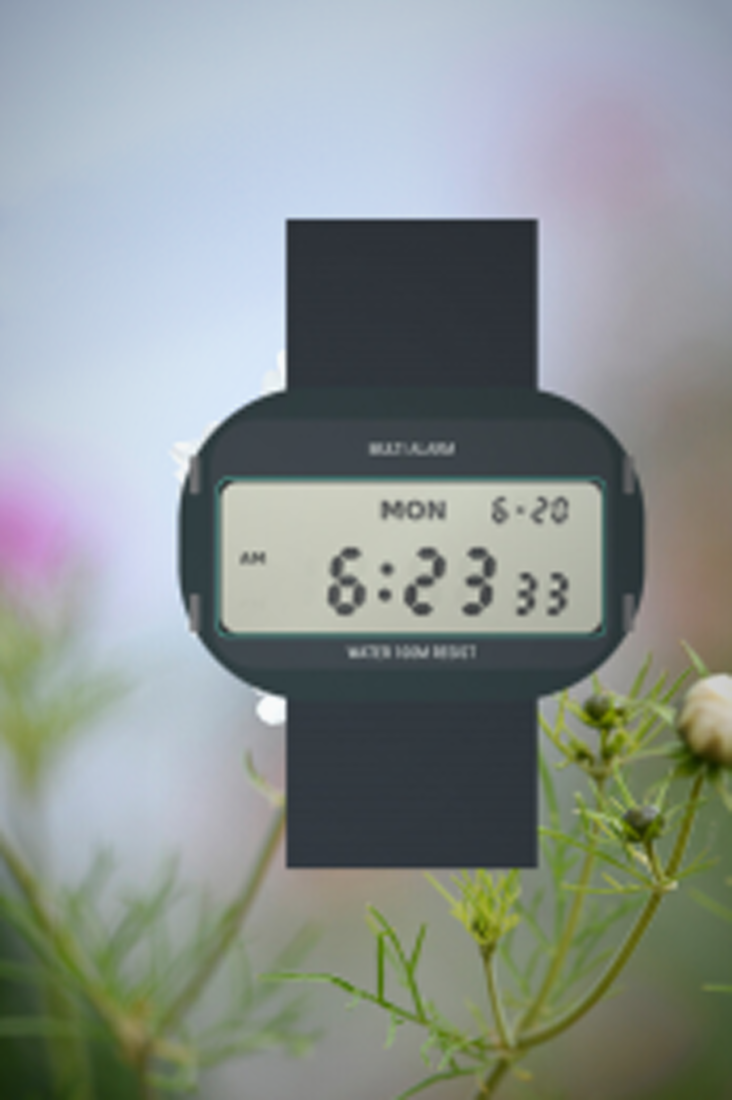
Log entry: 6,23,33
